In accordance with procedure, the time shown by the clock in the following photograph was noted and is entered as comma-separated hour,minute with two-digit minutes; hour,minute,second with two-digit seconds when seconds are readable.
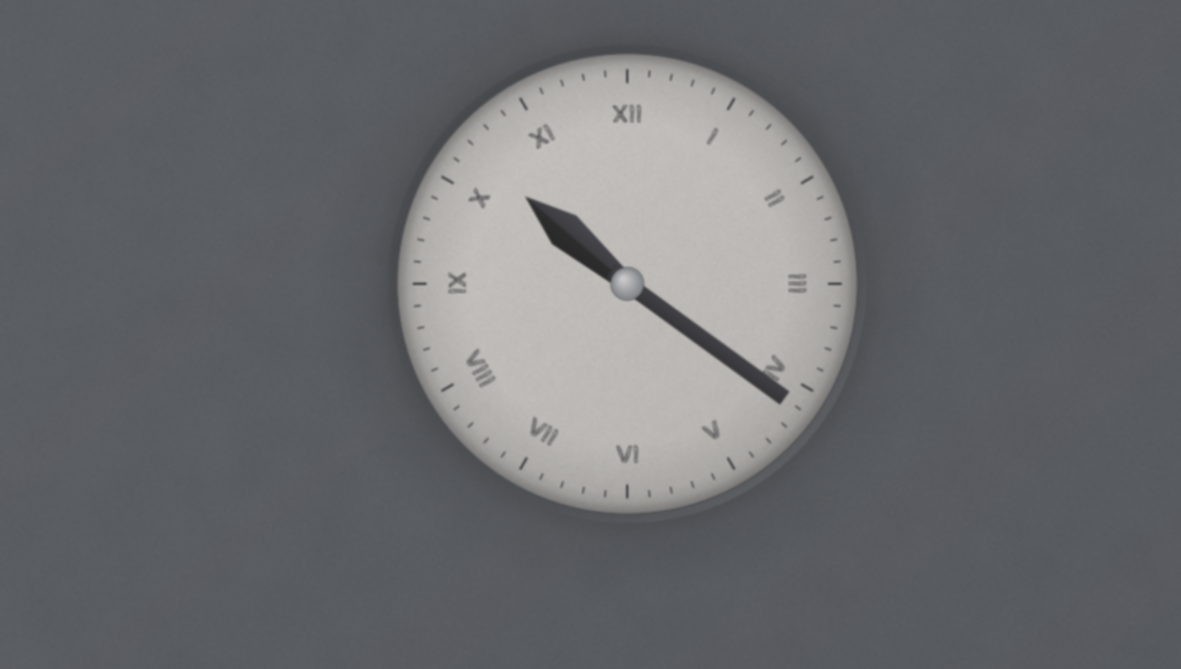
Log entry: 10,21
